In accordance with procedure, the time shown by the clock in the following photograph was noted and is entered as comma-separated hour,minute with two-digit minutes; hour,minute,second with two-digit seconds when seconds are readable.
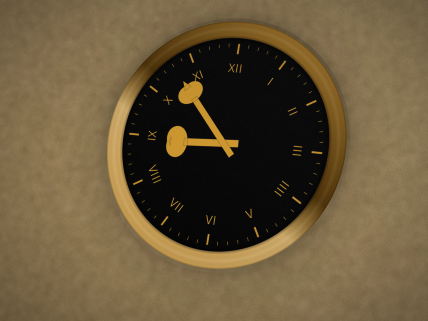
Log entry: 8,53
